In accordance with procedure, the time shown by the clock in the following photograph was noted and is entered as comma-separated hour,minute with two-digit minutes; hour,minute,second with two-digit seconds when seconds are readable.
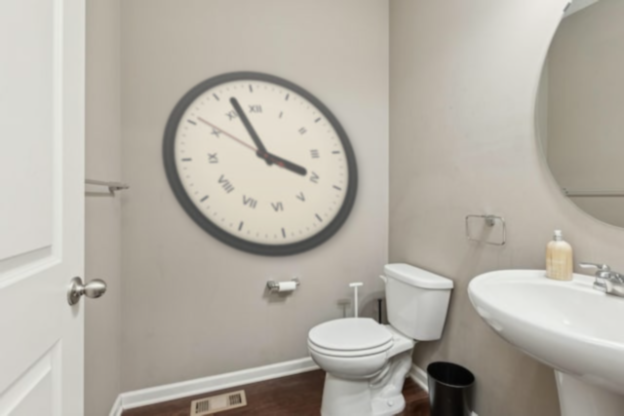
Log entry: 3,56,51
